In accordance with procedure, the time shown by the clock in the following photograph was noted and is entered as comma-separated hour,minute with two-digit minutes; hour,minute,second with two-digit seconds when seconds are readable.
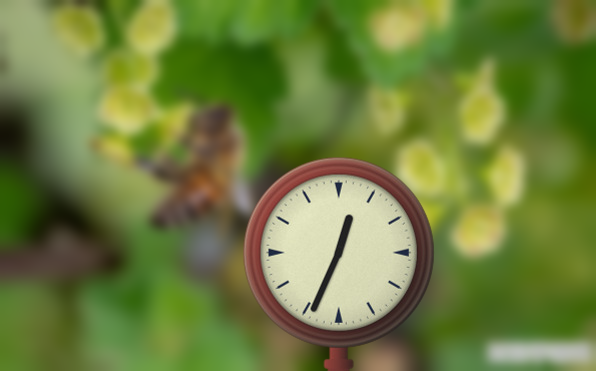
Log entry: 12,34
